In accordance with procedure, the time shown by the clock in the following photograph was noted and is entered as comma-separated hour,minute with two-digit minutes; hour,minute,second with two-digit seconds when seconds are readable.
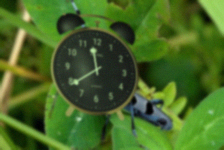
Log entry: 11,39
